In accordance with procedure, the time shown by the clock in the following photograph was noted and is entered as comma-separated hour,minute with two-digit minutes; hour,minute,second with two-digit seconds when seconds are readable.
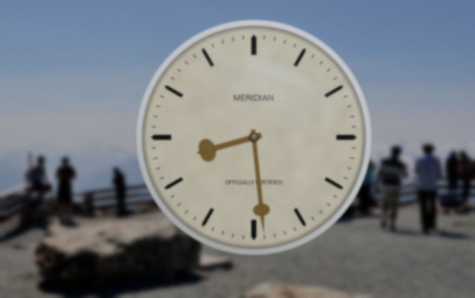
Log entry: 8,29
